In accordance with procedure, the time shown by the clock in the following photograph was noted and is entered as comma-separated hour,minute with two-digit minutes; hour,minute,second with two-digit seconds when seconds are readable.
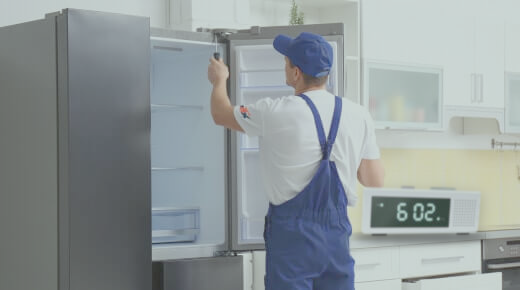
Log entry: 6,02
